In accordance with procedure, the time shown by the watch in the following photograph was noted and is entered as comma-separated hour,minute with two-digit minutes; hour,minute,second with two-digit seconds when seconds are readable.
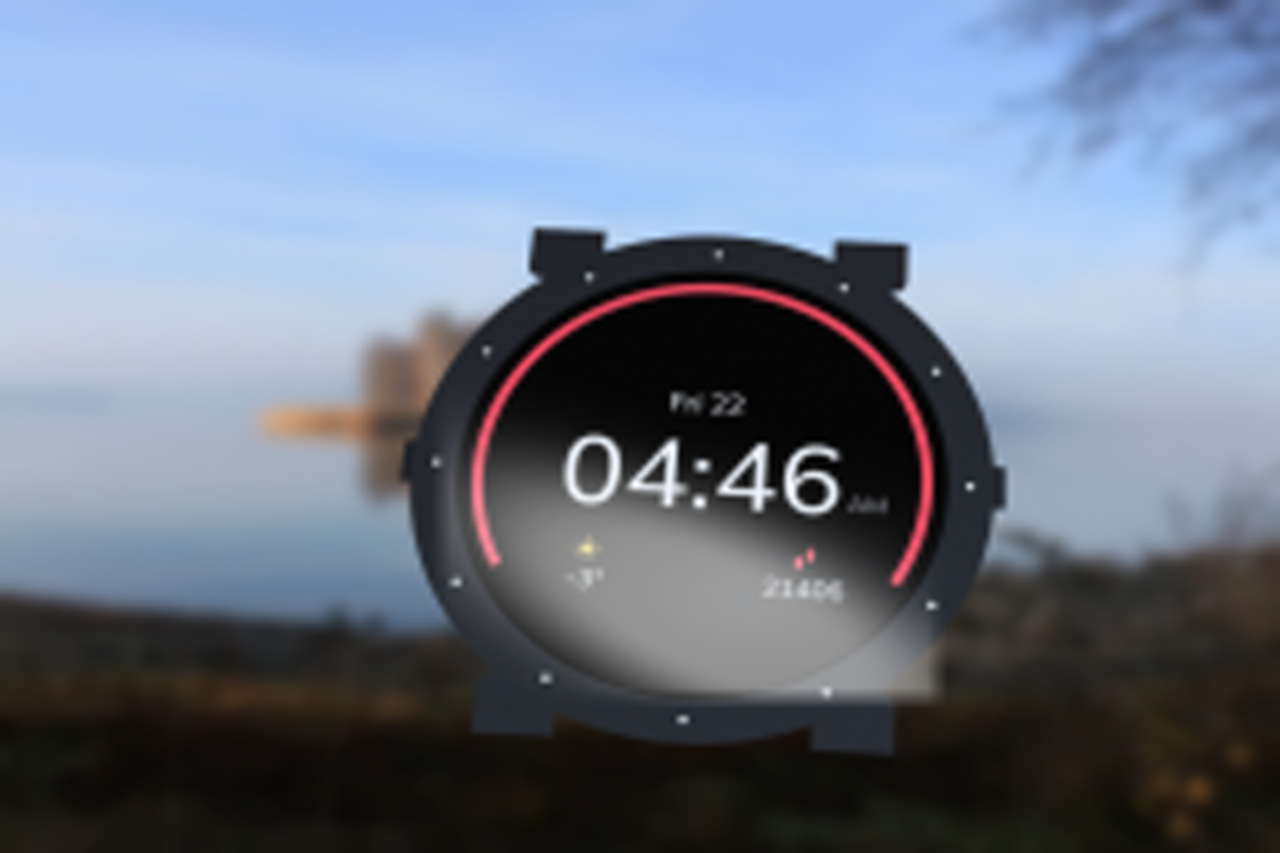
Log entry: 4,46
